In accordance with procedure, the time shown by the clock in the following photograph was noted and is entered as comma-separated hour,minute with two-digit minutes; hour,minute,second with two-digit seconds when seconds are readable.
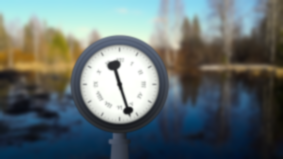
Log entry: 11,27
